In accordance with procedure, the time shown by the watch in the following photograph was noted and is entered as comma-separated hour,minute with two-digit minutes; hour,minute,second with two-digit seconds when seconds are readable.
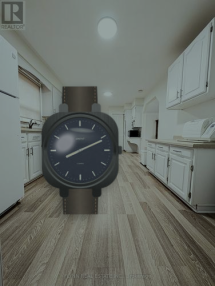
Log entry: 8,11
